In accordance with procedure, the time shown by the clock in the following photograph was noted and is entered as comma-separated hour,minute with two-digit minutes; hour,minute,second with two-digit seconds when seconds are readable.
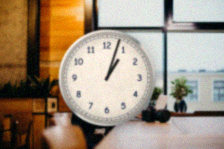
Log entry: 1,03
